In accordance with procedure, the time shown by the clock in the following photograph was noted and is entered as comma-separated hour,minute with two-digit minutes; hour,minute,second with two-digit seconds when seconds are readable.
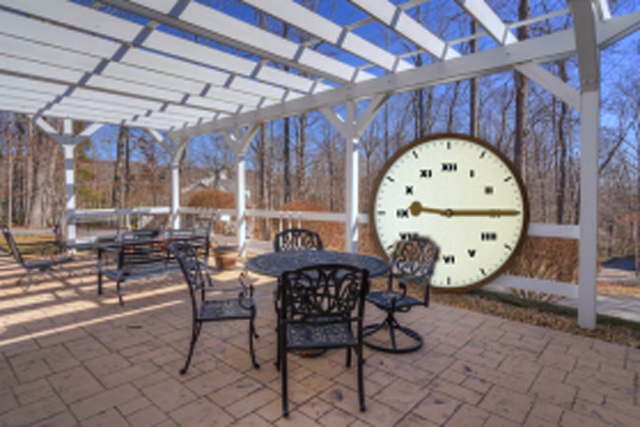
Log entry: 9,15
